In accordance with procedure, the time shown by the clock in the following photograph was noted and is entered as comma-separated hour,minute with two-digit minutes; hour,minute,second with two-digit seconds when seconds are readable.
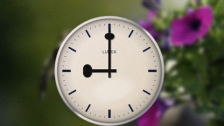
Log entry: 9,00
